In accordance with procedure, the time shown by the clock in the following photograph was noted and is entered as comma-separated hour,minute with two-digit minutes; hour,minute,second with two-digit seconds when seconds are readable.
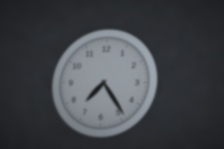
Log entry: 7,24
